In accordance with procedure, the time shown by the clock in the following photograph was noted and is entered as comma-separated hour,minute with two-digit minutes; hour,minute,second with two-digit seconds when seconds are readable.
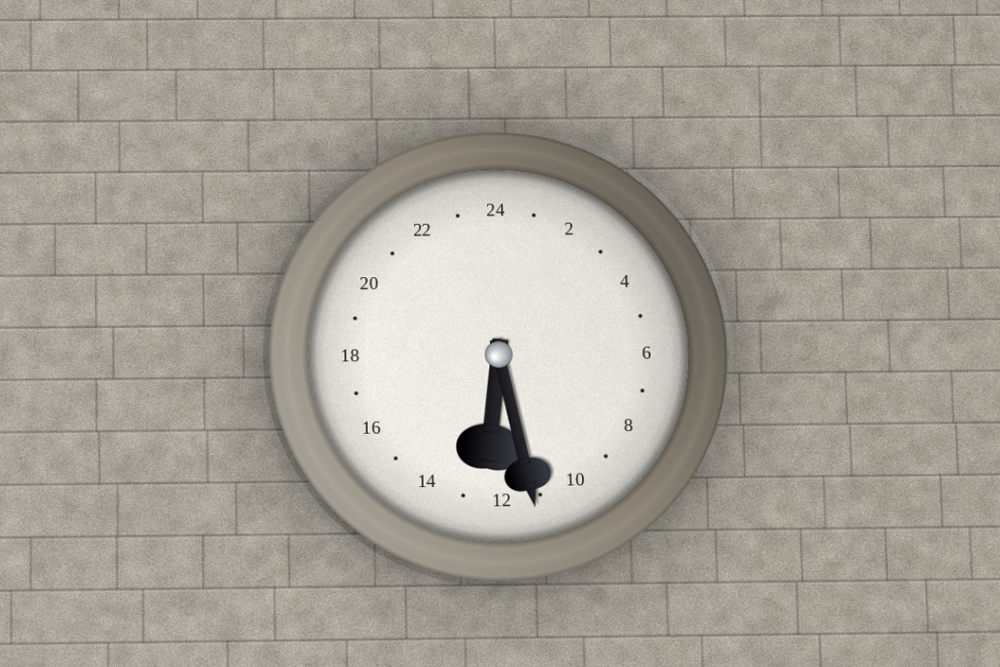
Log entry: 12,28
